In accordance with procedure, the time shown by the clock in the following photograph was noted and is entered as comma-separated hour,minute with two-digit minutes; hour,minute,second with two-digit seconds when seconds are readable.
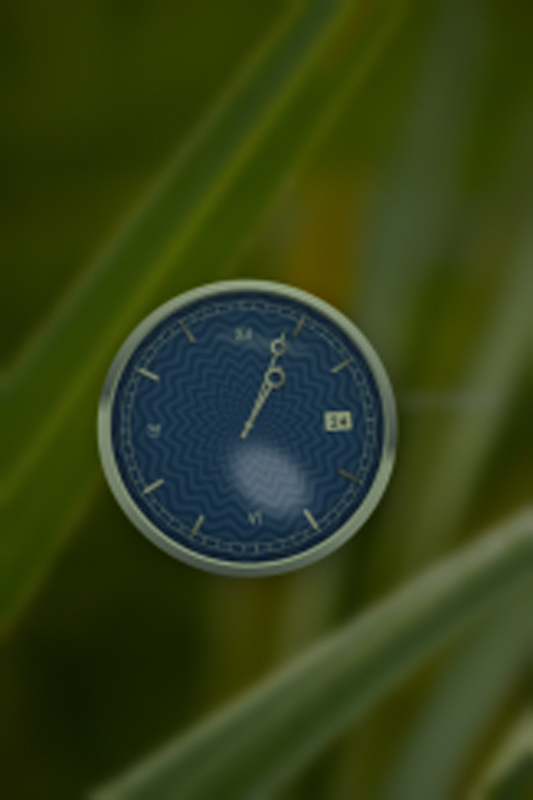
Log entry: 1,04
